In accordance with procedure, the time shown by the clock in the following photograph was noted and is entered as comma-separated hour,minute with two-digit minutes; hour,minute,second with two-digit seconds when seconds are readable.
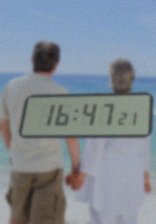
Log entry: 16,47,21
